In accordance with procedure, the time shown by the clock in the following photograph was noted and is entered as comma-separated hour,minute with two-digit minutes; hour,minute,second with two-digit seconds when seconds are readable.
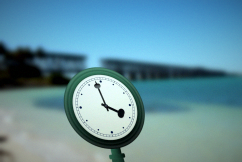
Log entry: 3,58
